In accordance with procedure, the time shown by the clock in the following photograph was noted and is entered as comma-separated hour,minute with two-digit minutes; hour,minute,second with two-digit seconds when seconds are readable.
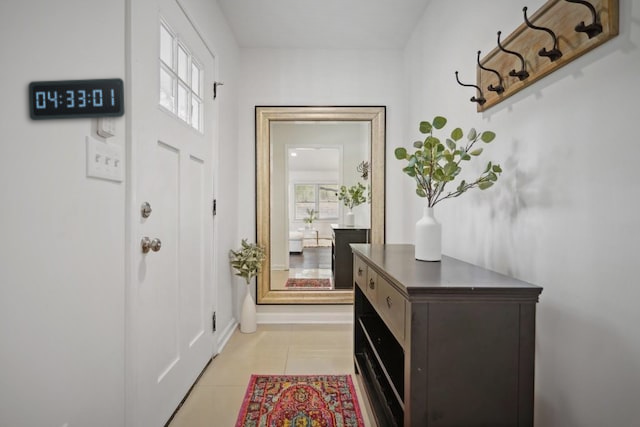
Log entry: 4,33,01
